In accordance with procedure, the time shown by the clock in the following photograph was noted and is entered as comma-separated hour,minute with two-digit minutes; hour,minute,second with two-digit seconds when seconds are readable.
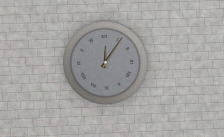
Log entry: 12,06
